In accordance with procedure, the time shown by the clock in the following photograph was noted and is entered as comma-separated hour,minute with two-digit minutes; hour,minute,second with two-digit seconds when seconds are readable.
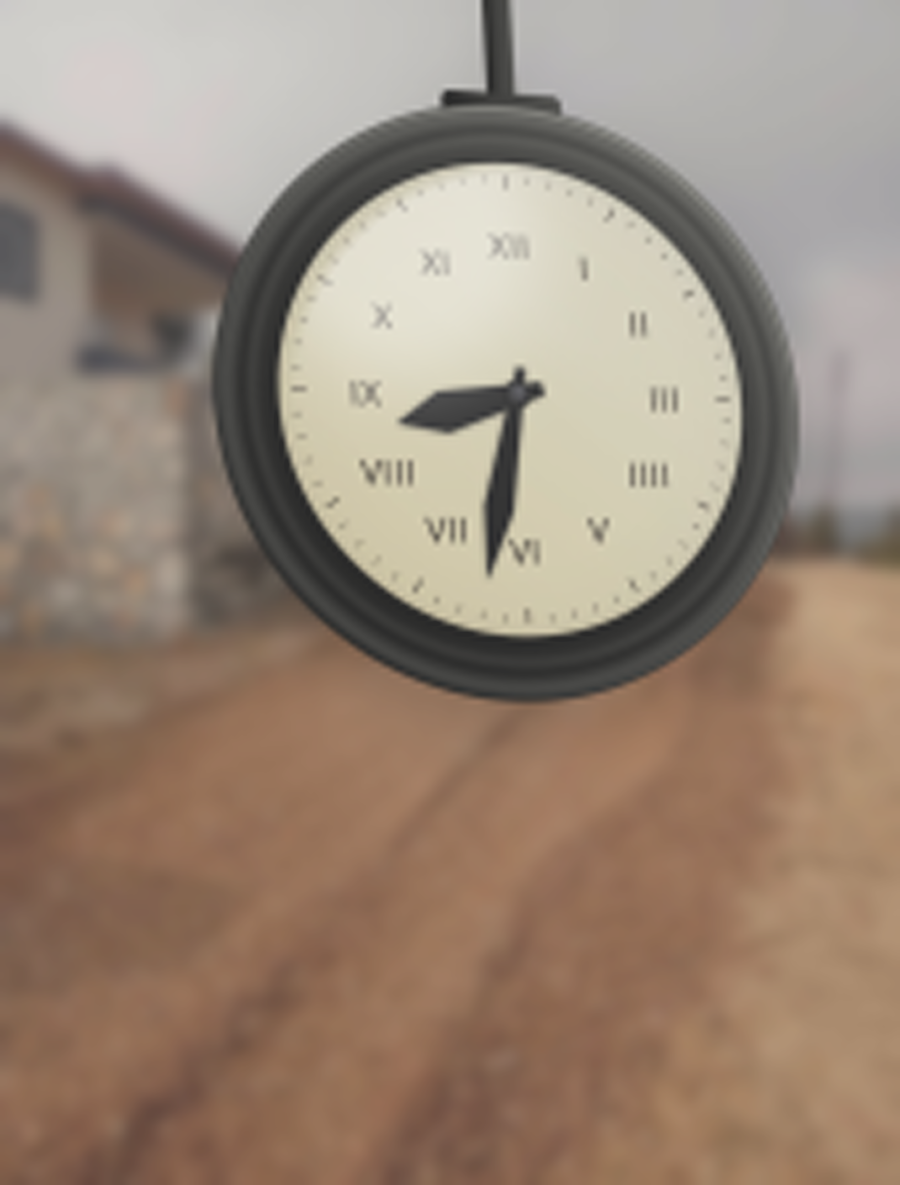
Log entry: 8,32
